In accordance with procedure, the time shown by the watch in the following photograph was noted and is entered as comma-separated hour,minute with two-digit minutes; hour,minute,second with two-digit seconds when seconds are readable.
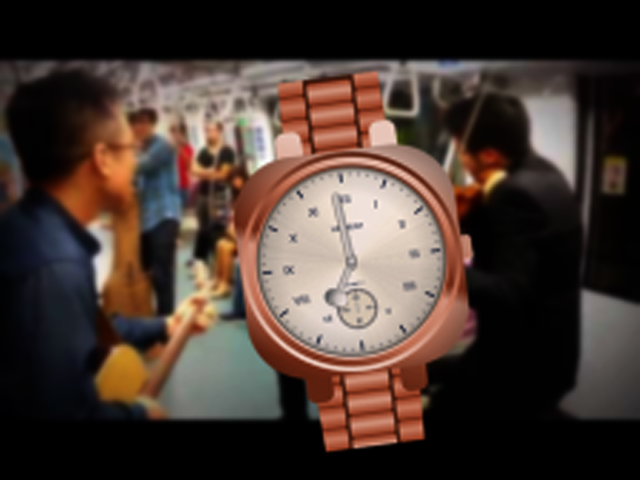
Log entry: 6,59
